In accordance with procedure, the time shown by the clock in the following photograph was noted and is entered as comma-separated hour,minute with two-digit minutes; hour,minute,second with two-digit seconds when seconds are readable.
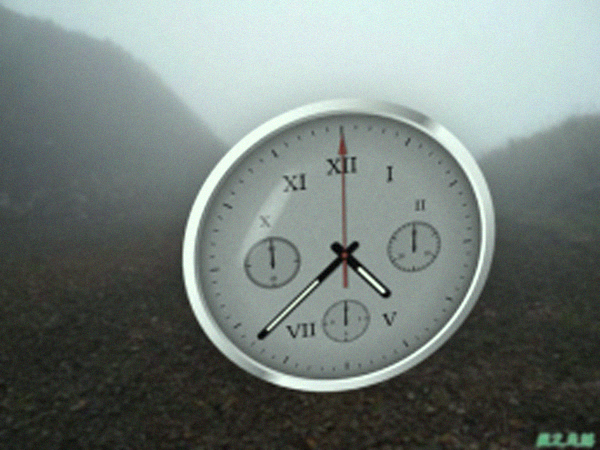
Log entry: 4,38
